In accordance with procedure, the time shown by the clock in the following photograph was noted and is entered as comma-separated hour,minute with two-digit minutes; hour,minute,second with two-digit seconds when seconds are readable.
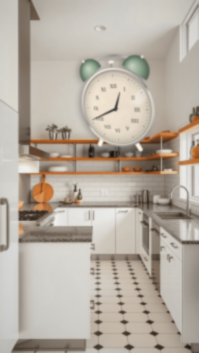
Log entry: 12,41
